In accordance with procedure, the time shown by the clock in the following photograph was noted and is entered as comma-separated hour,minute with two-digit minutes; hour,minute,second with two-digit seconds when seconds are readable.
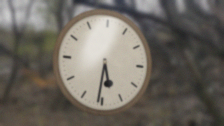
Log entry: 5,31
